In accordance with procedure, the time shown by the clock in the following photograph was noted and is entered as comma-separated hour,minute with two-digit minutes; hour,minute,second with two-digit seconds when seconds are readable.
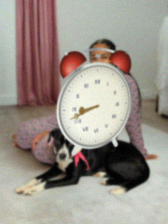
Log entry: 8,42
